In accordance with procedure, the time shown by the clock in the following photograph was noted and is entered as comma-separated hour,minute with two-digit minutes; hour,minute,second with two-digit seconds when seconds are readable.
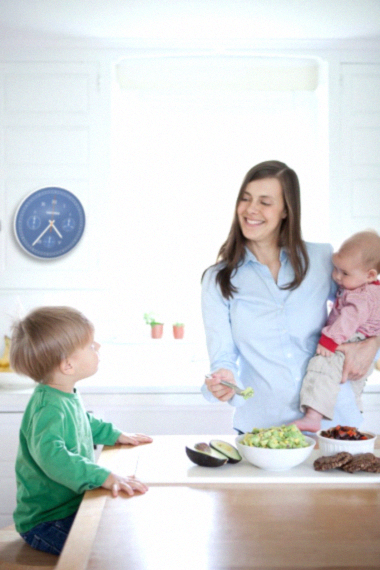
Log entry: 4,36
